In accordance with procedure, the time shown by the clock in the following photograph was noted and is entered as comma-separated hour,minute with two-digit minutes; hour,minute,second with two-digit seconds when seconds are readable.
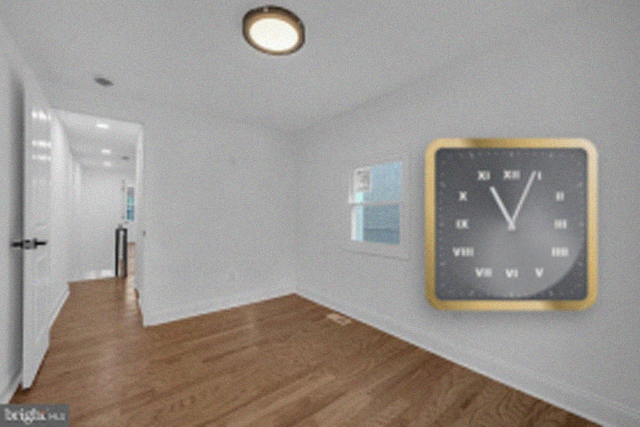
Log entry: 11,04
